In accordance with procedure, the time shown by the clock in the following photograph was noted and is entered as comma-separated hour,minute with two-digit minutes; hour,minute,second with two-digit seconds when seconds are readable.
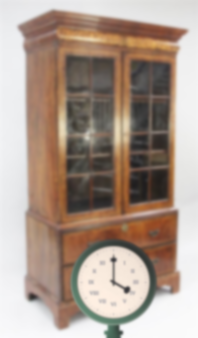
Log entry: 4,00
